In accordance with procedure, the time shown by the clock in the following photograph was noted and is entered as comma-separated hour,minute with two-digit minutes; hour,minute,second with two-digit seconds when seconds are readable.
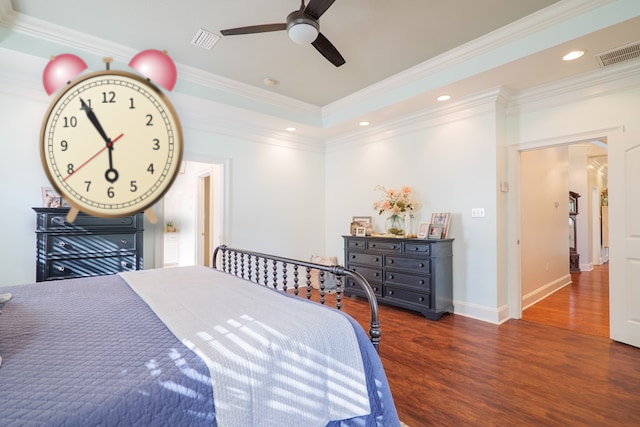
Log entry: 5,54,39
